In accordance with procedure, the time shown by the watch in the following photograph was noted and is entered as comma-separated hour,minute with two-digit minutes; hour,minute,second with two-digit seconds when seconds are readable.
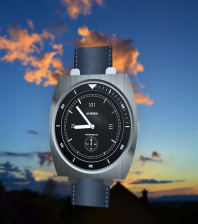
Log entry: 8,53
